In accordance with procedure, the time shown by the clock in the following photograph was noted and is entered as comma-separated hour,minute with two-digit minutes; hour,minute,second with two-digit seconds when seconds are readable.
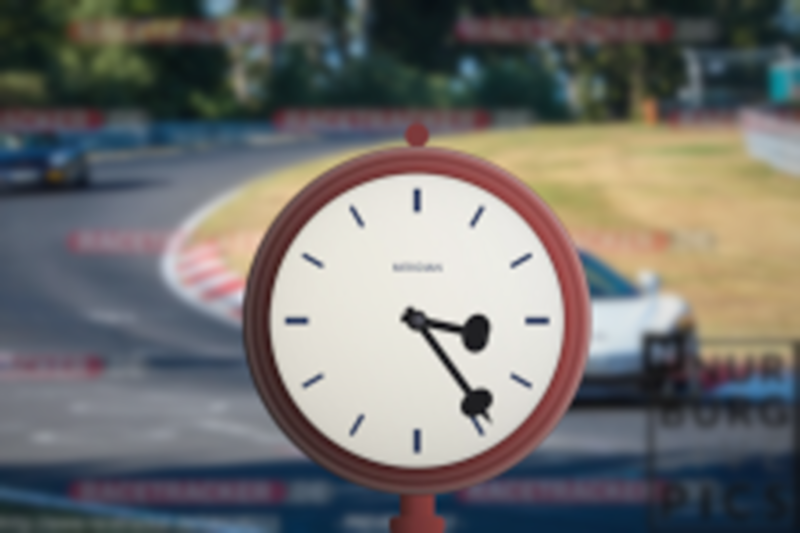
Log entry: 3,24
